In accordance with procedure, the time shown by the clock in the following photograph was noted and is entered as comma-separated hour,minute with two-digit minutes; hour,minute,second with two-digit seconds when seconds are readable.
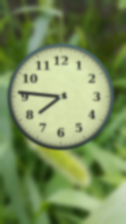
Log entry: 7,46
